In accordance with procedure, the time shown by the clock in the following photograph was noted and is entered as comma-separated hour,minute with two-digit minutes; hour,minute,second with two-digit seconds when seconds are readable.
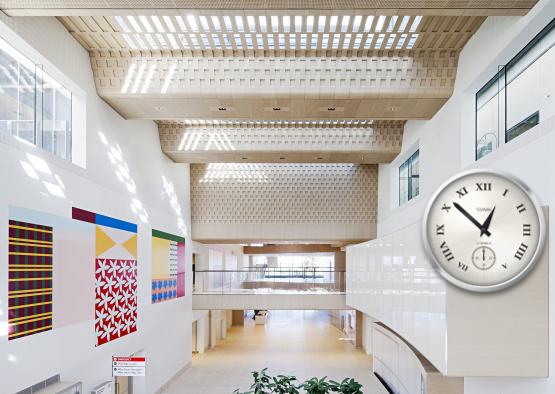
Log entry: 12,52
